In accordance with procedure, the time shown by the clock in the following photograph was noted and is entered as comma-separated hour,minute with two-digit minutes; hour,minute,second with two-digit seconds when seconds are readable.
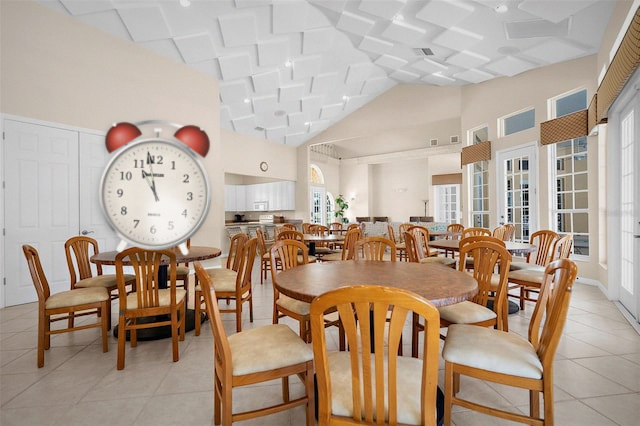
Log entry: 10,58
